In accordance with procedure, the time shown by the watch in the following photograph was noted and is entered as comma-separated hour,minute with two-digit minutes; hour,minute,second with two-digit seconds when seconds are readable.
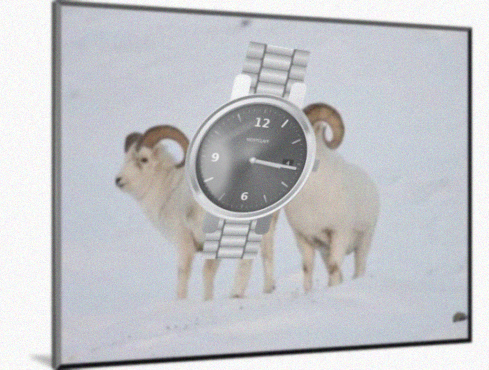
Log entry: 3,16
